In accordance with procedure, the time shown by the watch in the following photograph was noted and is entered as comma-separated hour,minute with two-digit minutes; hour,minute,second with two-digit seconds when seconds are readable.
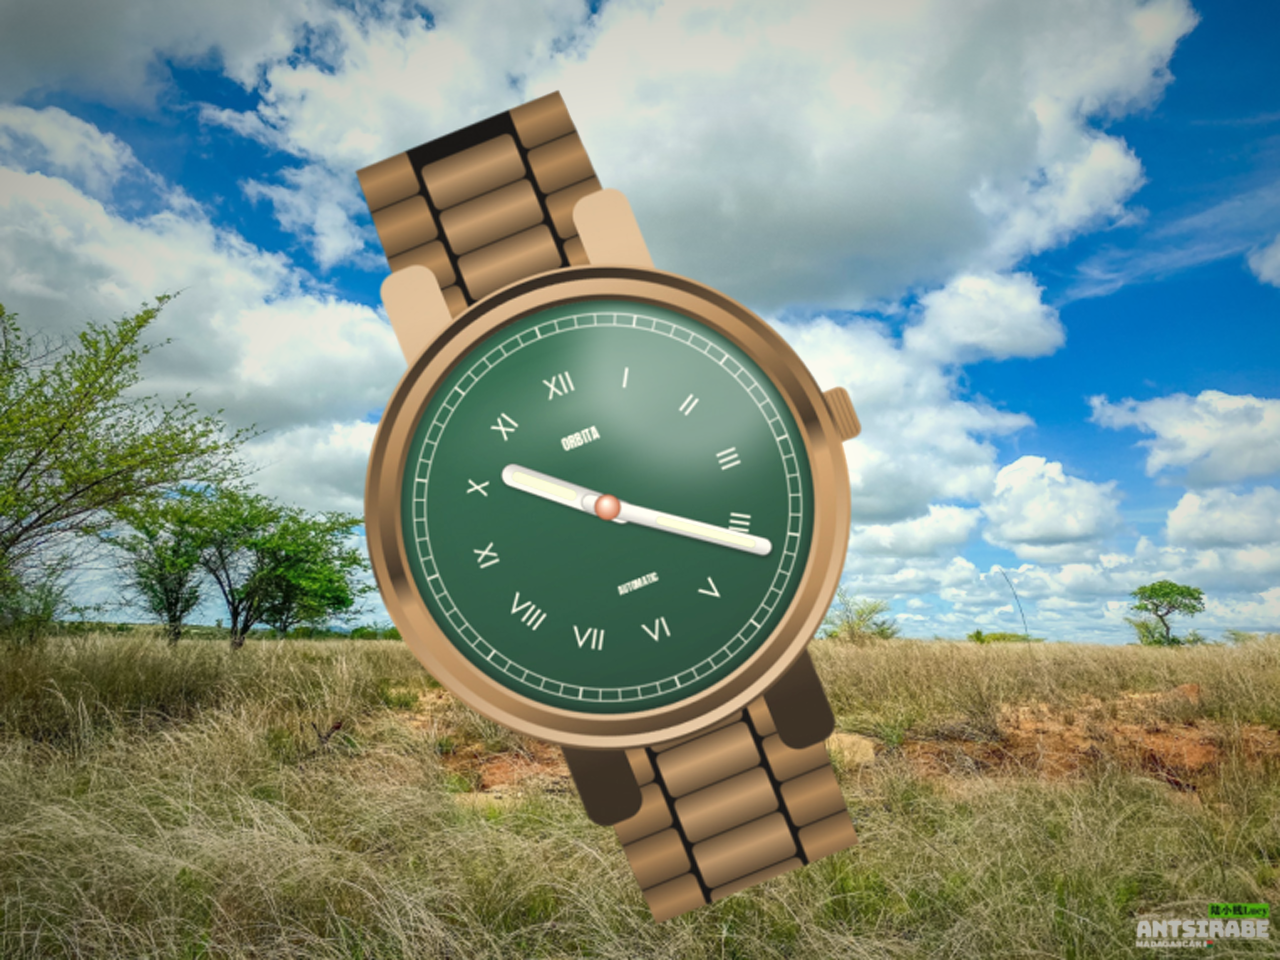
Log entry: 10,21
